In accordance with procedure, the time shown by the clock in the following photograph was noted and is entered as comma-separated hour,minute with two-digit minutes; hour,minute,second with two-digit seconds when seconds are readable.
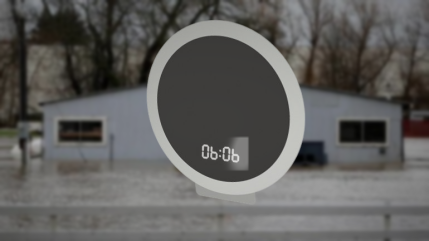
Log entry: 6,06
